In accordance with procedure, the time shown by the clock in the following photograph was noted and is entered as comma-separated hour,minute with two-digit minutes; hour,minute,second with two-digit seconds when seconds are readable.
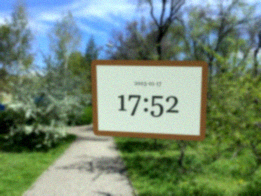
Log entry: 17,52
